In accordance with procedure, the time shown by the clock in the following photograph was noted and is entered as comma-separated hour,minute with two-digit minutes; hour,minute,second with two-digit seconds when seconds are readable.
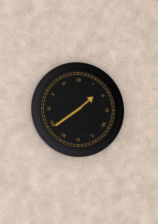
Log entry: 1,39
